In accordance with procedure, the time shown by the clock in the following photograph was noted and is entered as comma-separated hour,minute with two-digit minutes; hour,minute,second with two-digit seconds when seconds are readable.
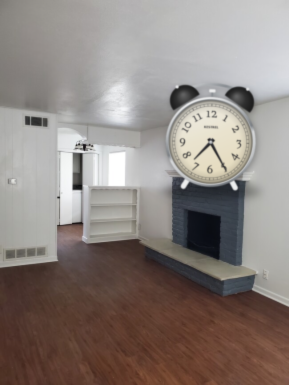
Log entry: 7,25
